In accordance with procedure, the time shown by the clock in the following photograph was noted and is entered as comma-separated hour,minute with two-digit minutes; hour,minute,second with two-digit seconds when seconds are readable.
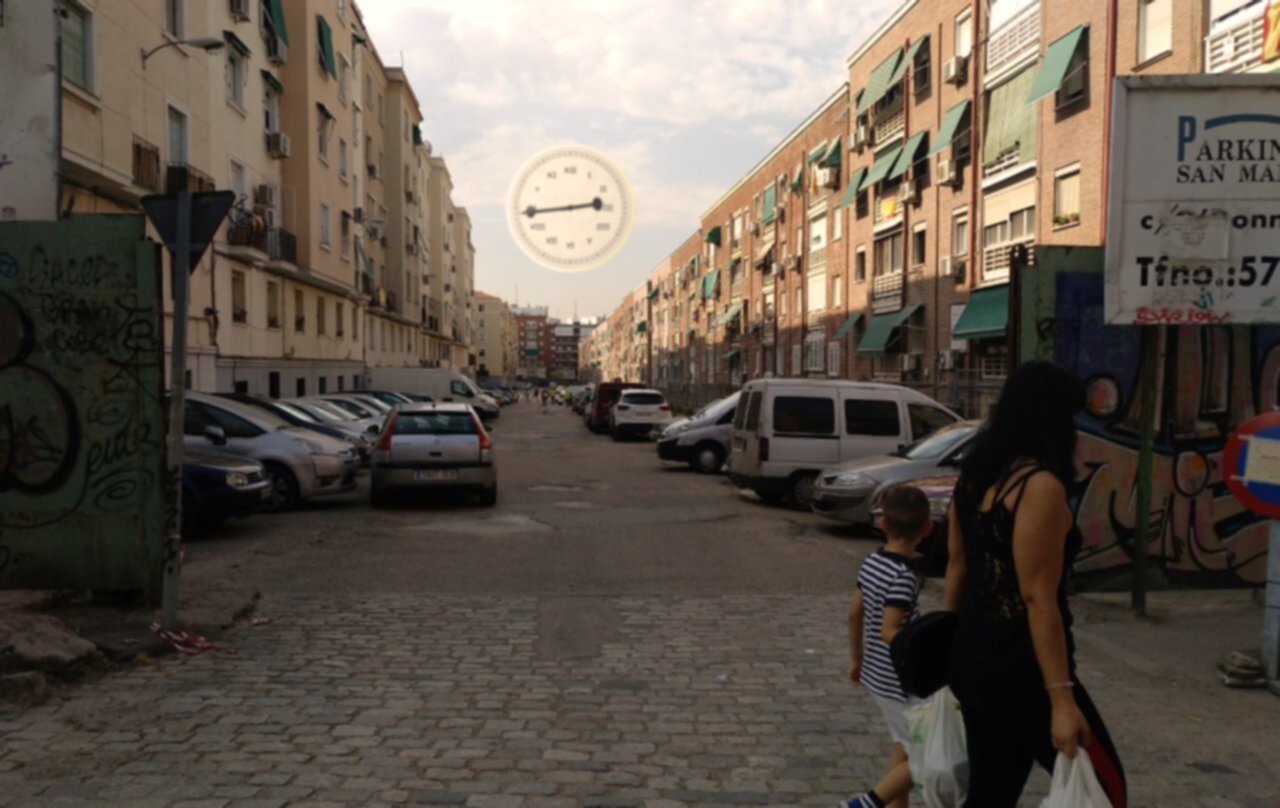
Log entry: 2,44
